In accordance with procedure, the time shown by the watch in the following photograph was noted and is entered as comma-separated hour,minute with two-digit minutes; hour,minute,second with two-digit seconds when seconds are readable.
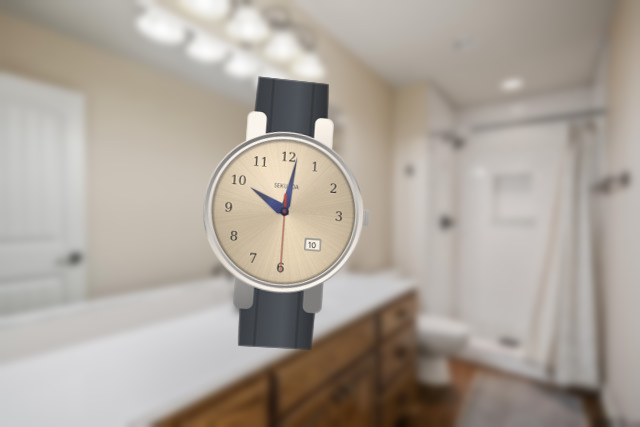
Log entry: 10,01,30
